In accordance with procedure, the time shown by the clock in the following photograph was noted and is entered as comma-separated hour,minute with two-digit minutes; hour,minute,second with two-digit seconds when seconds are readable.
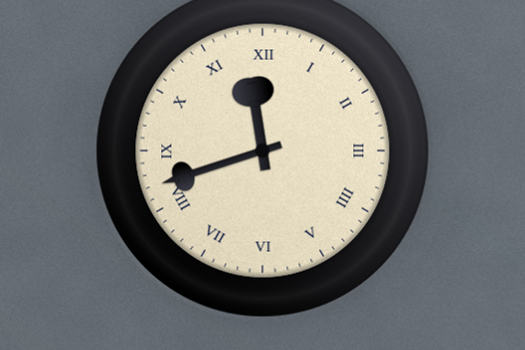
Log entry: 11,42
